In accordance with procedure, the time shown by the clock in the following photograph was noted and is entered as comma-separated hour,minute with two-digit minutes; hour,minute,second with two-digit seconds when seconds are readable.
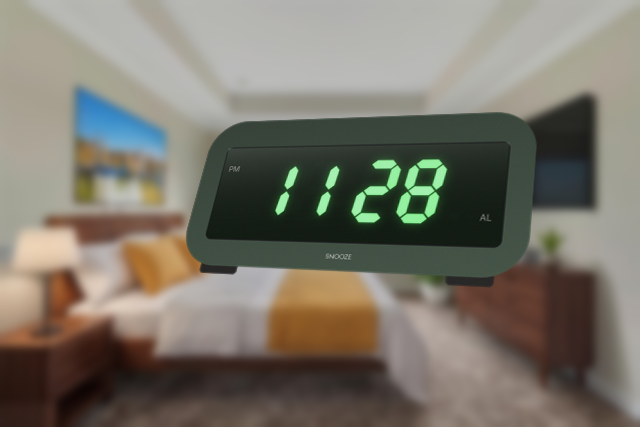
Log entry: 11,28
